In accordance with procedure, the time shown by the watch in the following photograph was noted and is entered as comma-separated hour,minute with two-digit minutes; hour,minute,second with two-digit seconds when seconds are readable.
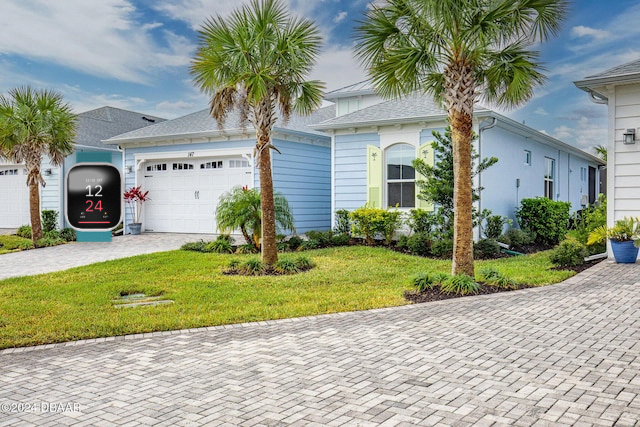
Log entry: 12,24
